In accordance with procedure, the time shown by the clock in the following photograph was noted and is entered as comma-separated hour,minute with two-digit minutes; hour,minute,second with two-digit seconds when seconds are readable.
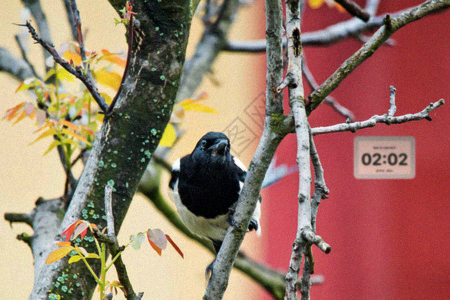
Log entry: 2,02
